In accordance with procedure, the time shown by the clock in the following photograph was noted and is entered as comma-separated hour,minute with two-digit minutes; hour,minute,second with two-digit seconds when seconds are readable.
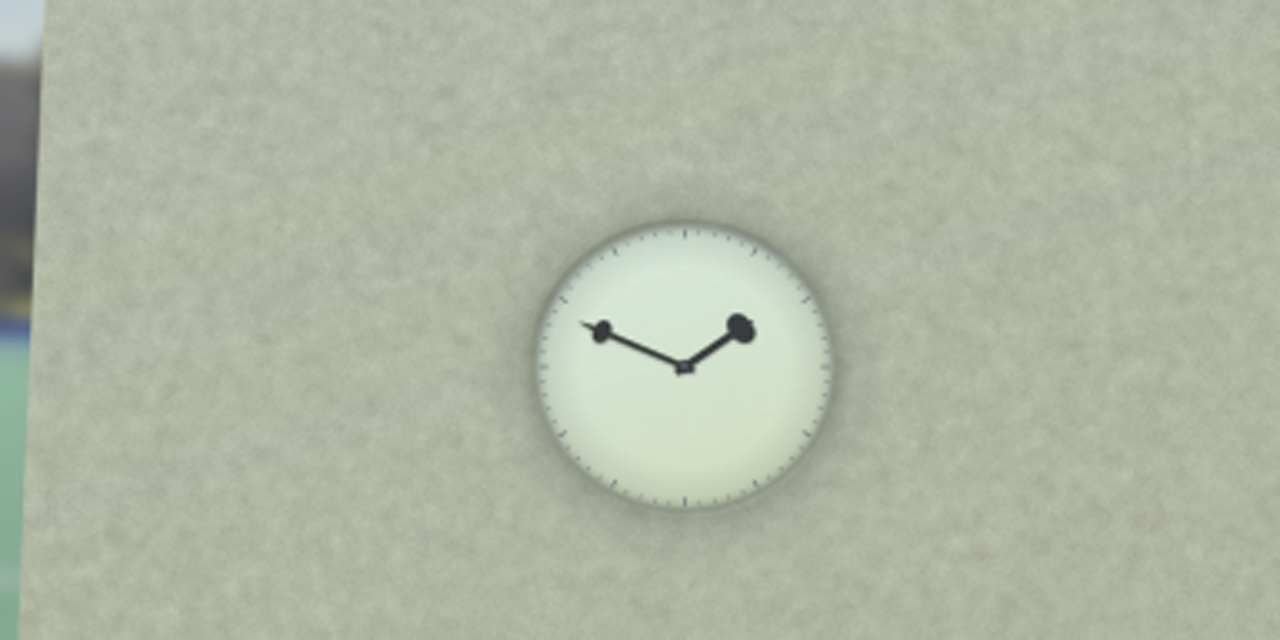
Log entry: 1,49
